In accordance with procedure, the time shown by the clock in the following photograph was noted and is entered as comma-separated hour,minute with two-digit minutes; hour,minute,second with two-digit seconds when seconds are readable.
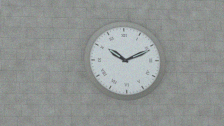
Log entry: 10,11
